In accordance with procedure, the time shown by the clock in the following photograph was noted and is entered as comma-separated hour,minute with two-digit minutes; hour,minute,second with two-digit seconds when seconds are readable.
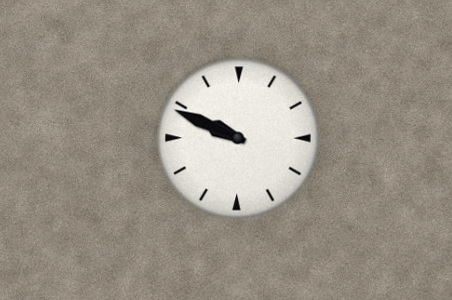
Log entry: 9,49
